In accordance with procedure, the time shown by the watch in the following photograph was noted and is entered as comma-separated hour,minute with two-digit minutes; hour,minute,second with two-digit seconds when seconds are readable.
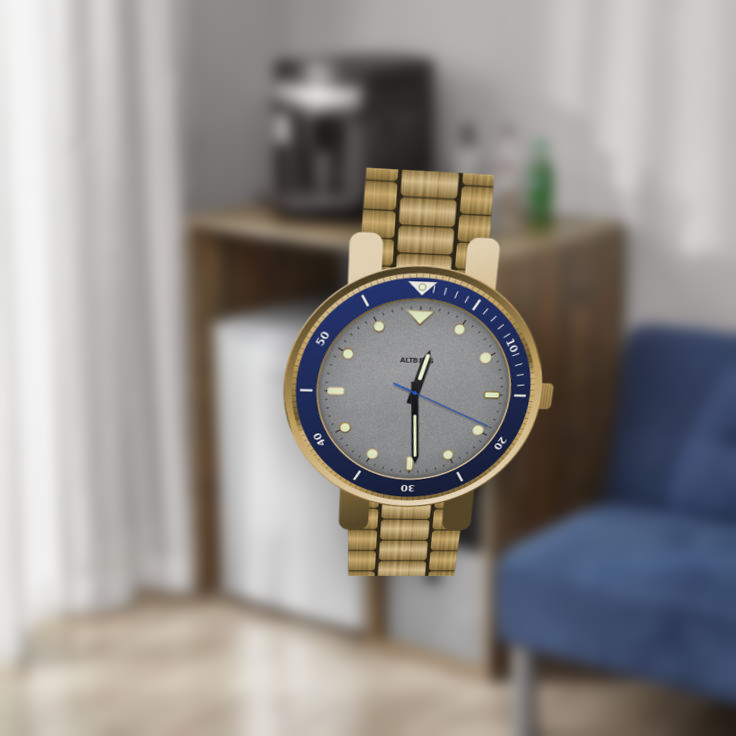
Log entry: 12,29,19
